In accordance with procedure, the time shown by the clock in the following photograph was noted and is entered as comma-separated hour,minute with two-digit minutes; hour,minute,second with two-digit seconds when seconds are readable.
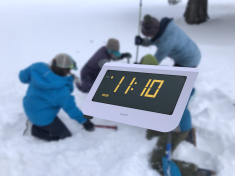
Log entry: 11,10
